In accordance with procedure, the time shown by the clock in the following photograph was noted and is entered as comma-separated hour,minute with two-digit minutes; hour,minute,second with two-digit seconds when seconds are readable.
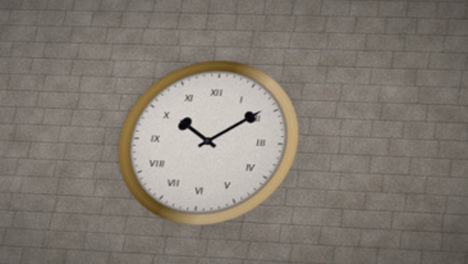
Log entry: 10,09
